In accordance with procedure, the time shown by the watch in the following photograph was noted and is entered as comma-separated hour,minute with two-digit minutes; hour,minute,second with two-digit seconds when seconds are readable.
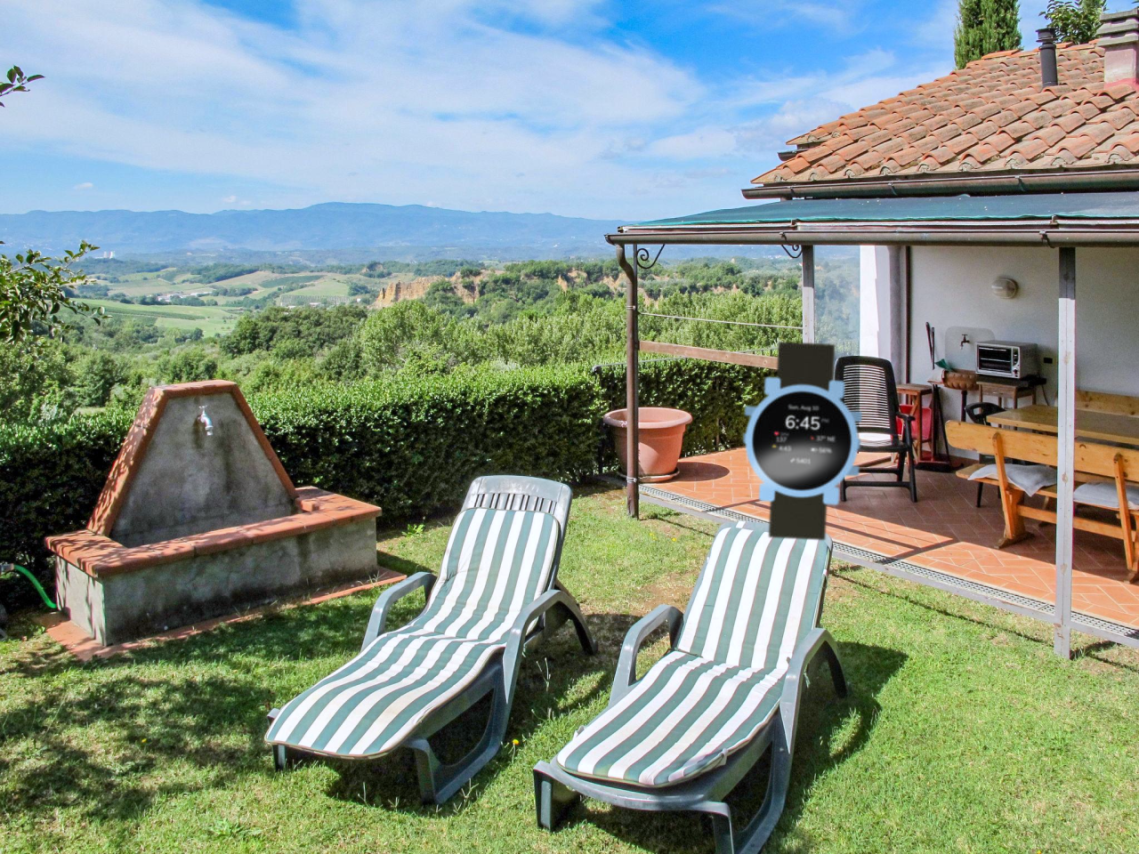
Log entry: 6,45
